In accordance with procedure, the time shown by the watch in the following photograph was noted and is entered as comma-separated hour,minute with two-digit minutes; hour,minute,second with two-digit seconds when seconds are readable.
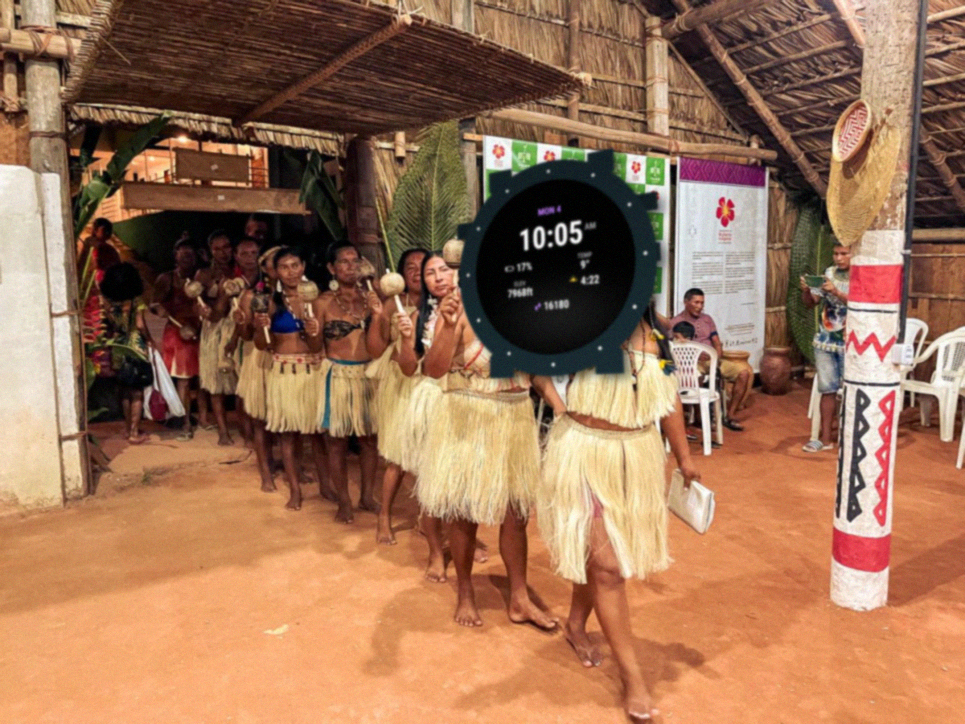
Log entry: 10,05
